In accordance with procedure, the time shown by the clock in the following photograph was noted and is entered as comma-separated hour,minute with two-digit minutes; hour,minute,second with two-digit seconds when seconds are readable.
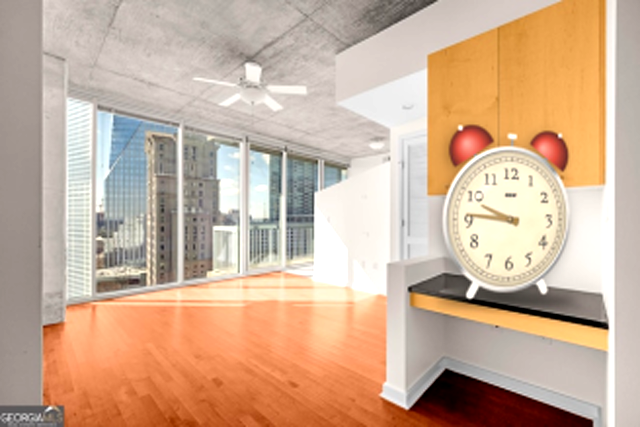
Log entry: 9,46
